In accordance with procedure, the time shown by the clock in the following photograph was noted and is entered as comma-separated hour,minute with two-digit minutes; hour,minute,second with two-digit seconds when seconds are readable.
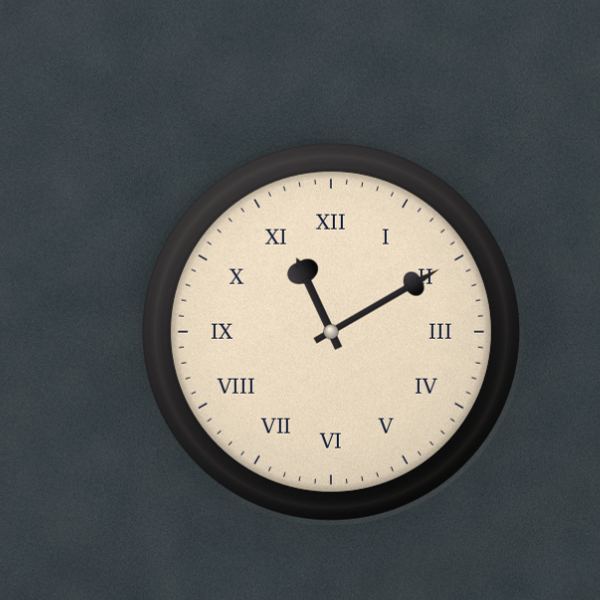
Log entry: 11,10
